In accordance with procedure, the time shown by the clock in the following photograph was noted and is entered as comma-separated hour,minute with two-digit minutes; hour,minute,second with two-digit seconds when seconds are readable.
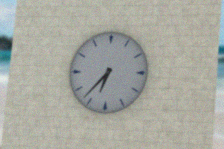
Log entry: 6,37
